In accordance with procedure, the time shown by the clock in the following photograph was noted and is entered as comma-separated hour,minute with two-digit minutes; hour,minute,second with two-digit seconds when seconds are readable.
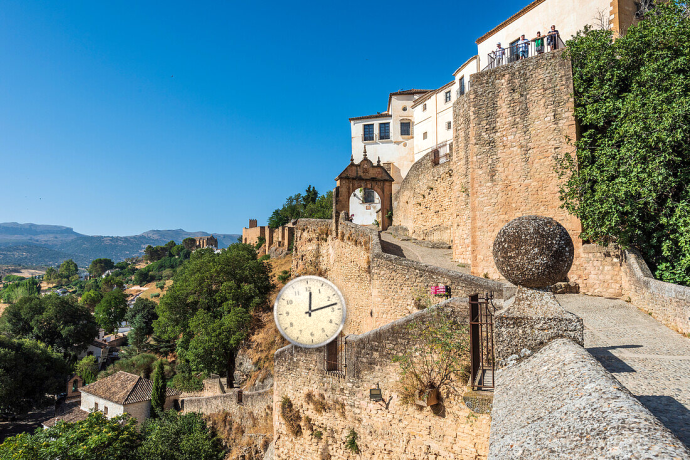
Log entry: 12,13
